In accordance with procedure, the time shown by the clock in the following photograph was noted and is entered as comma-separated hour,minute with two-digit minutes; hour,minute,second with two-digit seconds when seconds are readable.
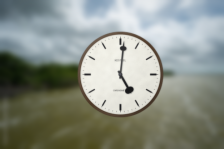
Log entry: 5,01
